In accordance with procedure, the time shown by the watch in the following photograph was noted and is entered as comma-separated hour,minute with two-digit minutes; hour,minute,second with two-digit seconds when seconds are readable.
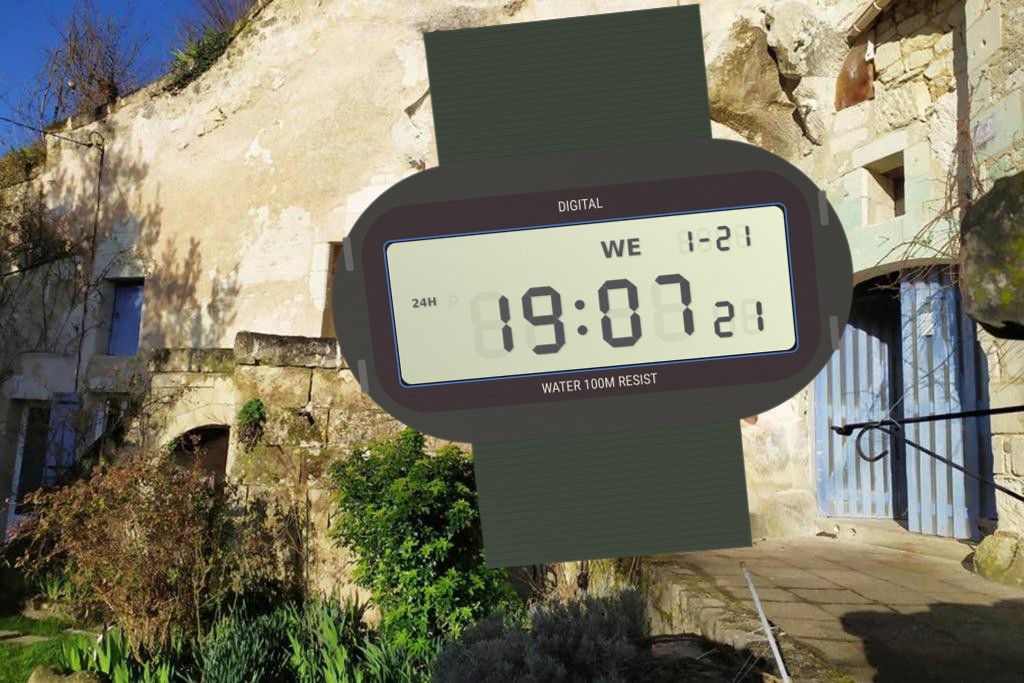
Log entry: 19,07,21
